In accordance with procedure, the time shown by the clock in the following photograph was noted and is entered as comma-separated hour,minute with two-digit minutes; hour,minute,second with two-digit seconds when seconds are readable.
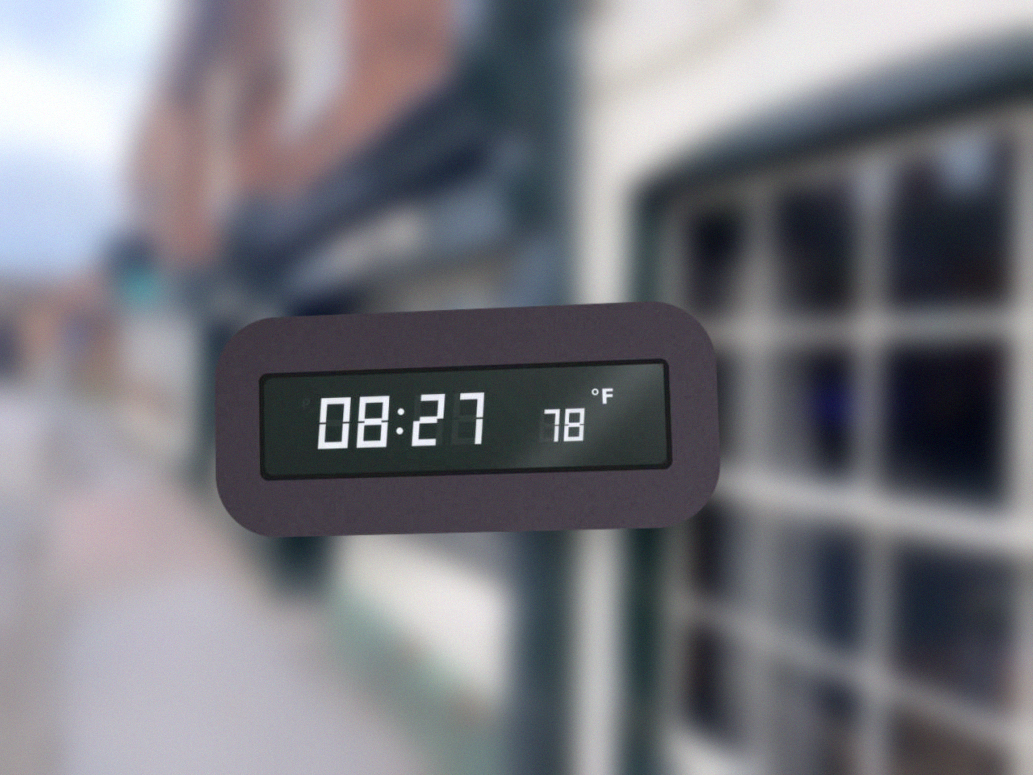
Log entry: 8,27
